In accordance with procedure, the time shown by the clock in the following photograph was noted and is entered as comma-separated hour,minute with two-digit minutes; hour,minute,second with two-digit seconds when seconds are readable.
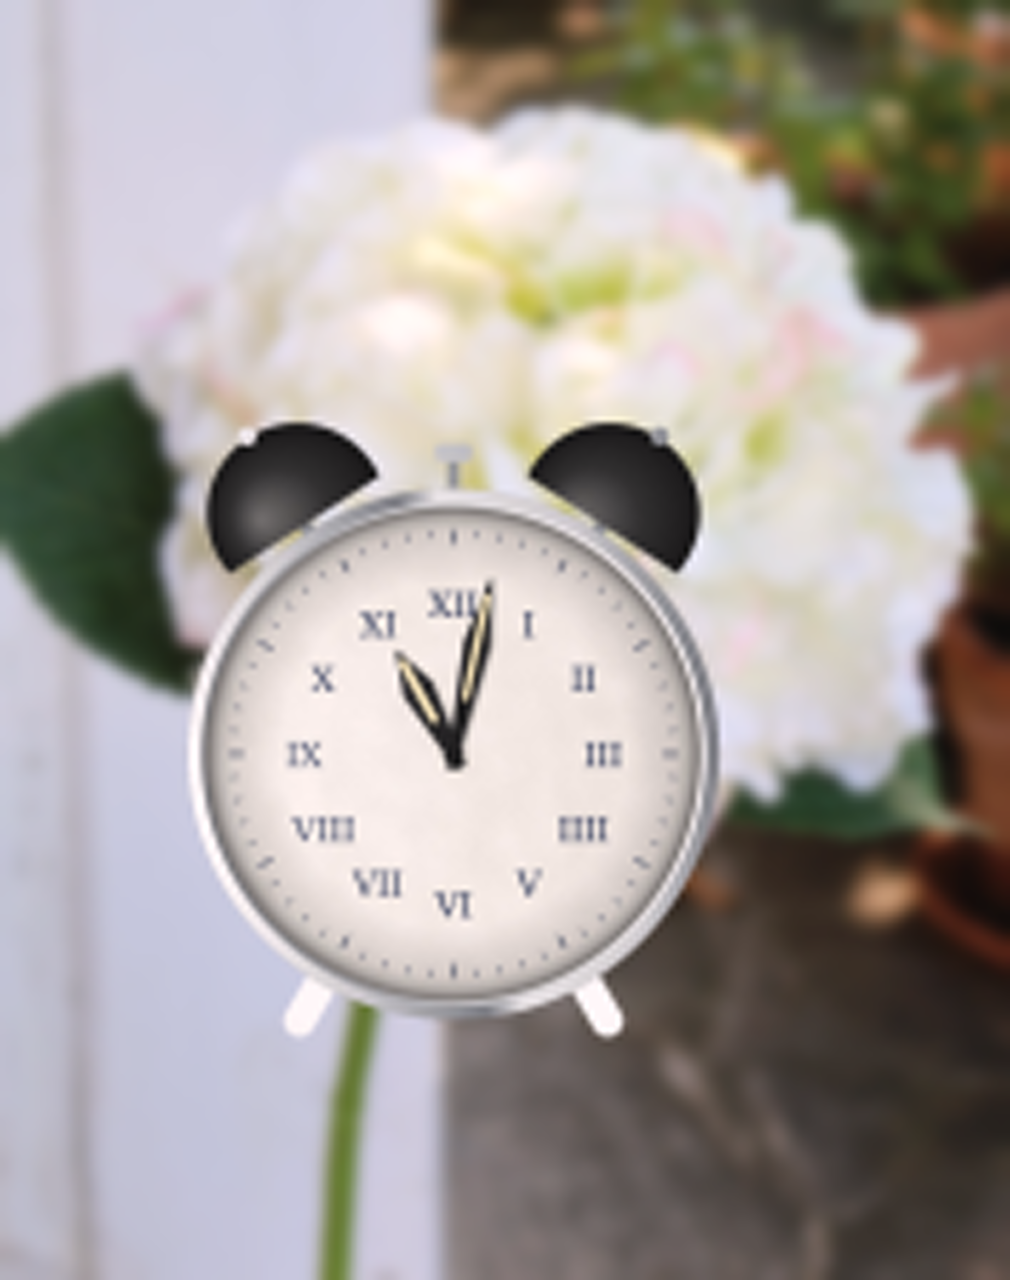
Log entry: 11,02
